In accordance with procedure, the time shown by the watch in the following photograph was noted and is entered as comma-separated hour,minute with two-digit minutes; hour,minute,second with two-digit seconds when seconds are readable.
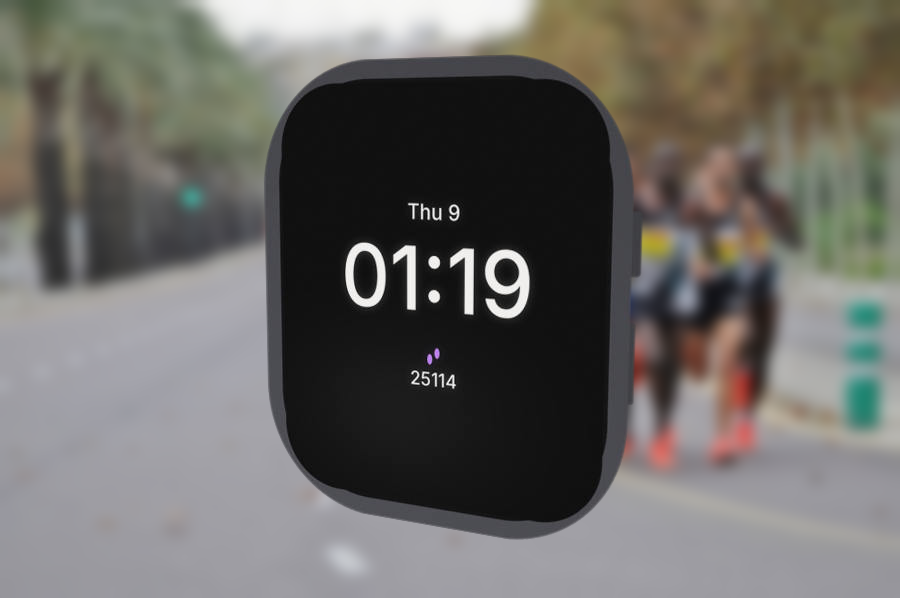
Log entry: 1,19
